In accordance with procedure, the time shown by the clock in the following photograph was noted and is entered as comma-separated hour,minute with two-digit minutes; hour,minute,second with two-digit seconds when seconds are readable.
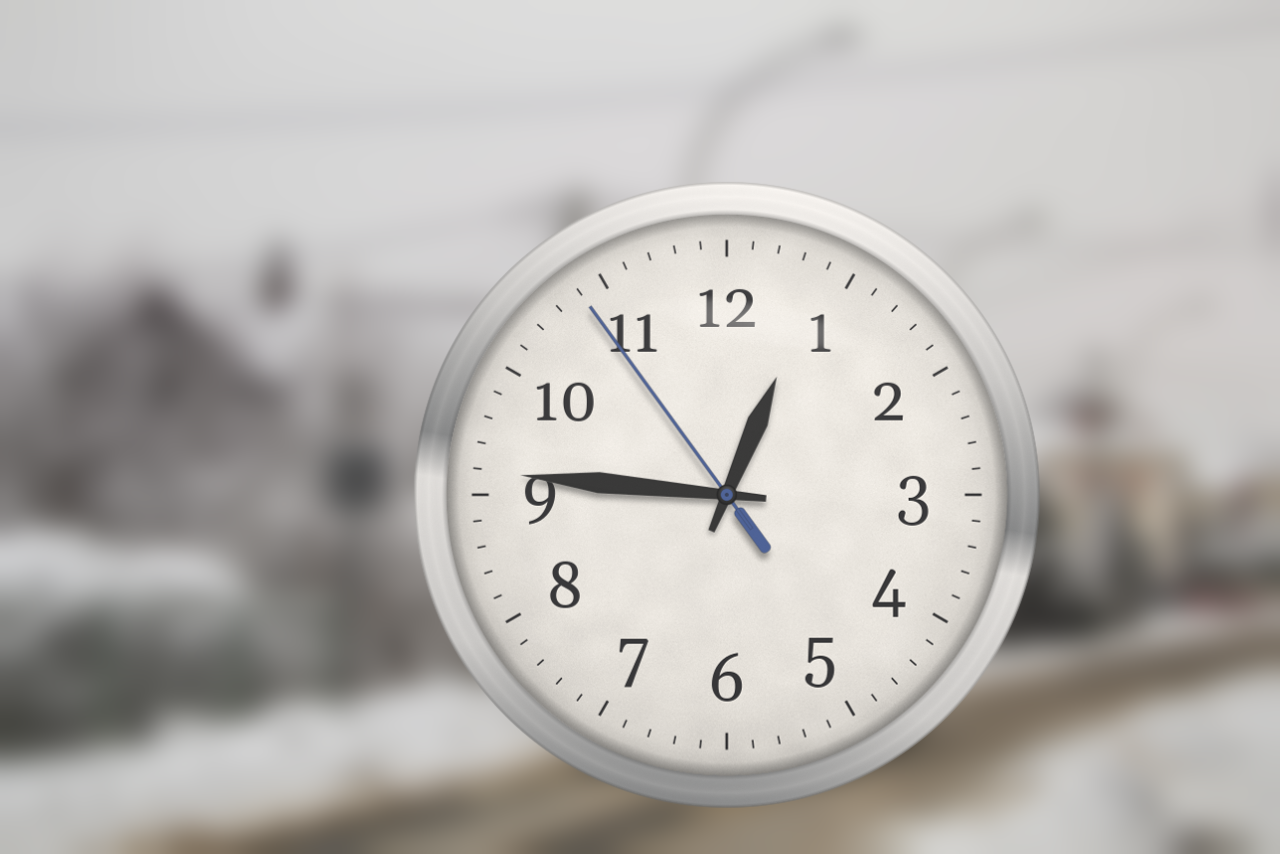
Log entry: 12,45,54
